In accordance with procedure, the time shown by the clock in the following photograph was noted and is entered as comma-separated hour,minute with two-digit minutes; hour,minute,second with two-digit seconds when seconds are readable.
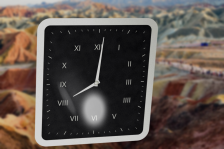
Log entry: 8,01
